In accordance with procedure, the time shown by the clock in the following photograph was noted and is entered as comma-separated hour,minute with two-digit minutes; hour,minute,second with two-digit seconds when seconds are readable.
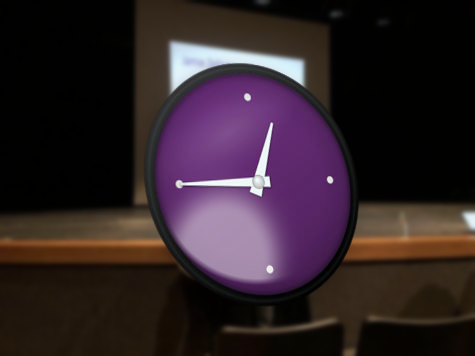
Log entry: 12,45
